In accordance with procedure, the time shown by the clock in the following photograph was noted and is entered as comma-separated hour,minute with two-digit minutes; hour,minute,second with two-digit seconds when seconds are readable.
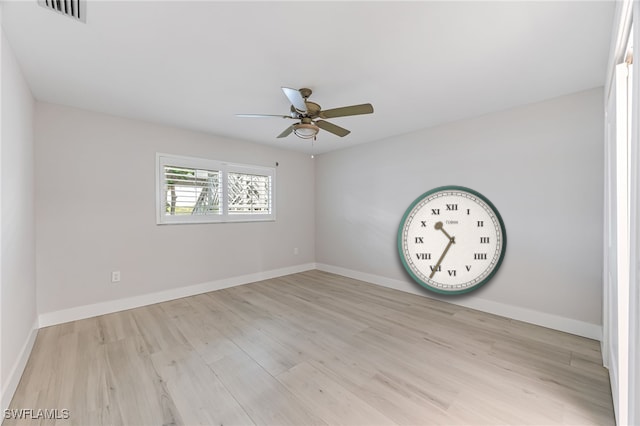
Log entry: 10,35
